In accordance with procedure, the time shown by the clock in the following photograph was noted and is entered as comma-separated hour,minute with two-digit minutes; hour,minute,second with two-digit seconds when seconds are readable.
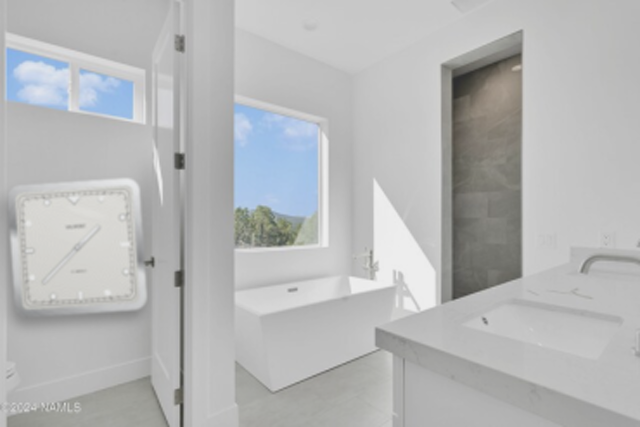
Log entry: 1,38
